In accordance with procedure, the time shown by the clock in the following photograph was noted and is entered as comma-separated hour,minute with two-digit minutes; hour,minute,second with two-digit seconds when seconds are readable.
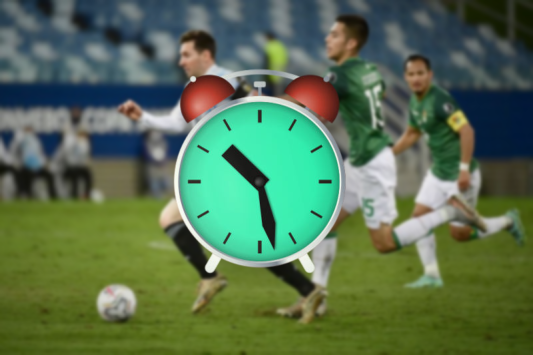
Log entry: 10,28
